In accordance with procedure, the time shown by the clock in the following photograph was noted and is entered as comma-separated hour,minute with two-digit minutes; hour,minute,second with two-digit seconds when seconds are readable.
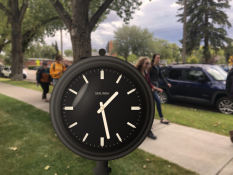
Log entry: 1,28
